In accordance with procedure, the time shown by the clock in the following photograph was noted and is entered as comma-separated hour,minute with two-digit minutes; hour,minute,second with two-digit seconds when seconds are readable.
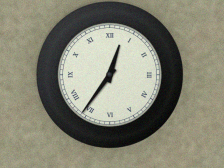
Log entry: 12,36
